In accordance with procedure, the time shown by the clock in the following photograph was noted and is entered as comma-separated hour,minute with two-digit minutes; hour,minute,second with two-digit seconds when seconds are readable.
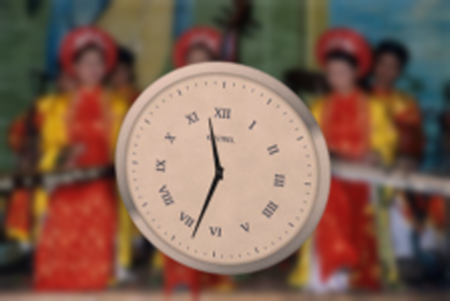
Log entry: 11,33
